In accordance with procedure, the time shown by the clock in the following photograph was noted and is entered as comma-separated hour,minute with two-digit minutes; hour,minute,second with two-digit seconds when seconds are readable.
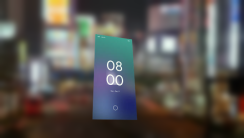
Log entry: 8,00
